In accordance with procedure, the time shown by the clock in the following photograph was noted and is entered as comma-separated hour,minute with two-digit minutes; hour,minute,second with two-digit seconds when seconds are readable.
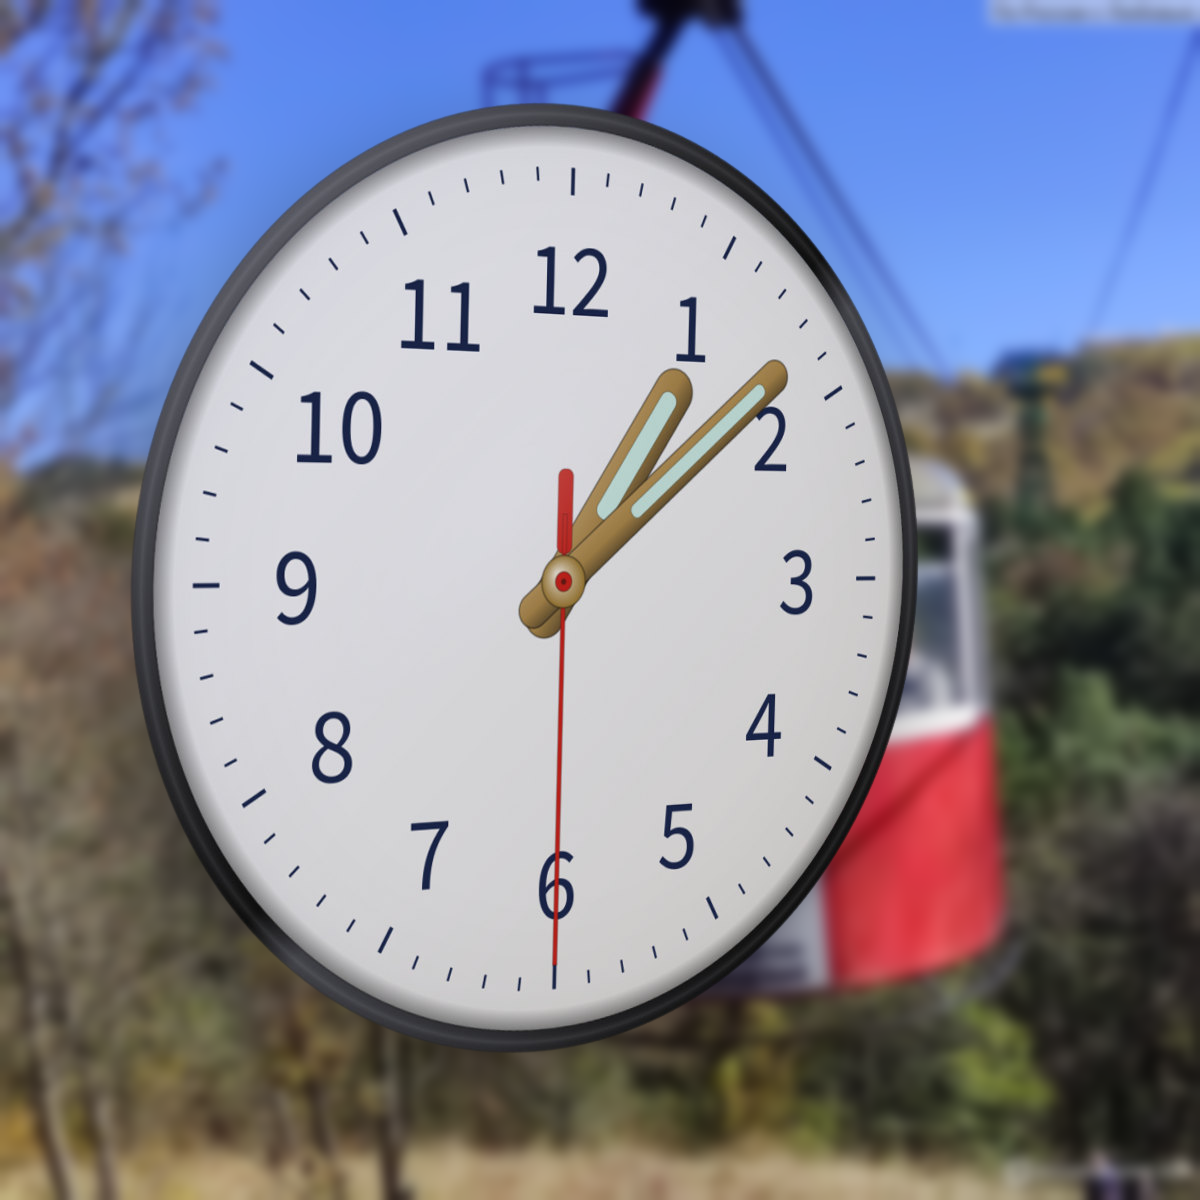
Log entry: 1,08,30
